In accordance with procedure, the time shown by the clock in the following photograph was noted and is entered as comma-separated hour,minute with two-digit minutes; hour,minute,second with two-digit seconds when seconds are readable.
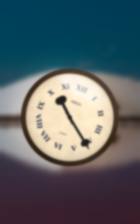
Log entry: 10,21
